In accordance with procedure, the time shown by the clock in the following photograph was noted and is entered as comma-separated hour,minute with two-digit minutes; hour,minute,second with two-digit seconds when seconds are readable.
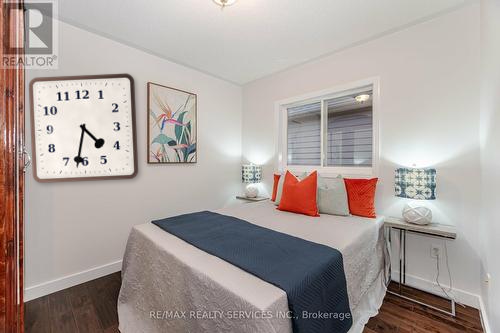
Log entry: 4,32
